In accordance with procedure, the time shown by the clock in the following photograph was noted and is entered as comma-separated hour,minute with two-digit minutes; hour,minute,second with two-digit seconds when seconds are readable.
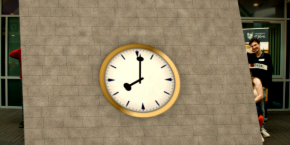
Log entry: 8,01
